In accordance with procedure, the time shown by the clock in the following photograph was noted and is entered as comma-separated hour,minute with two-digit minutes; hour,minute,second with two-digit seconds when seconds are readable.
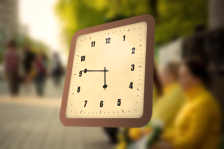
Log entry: 5,46
